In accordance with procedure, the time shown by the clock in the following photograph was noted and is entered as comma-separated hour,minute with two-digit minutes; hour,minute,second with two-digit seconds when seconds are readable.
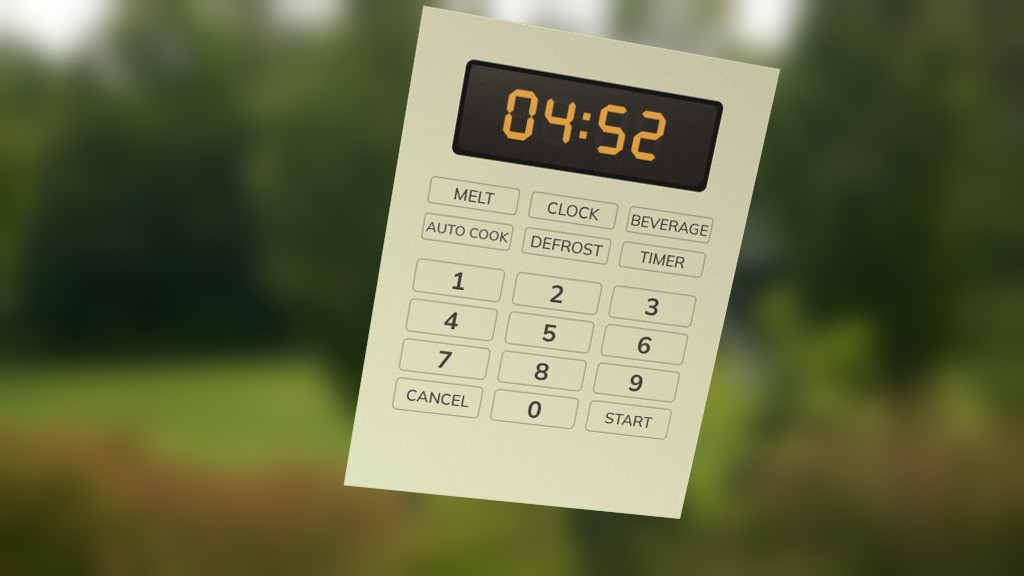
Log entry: 4,52
